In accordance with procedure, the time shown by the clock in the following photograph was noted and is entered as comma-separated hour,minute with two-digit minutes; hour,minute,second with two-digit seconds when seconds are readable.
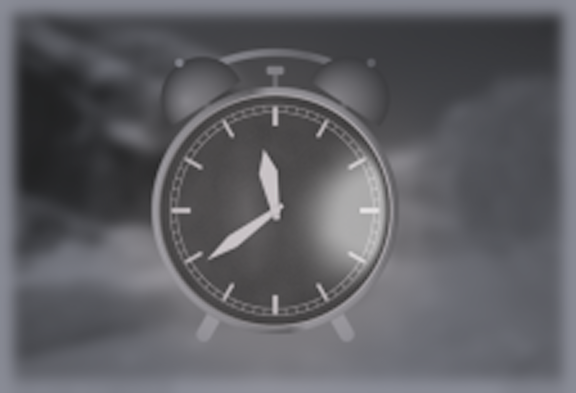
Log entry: 11,39
